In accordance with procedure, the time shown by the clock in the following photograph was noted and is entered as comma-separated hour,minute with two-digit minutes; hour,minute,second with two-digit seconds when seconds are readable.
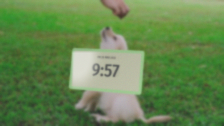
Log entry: 9,57
